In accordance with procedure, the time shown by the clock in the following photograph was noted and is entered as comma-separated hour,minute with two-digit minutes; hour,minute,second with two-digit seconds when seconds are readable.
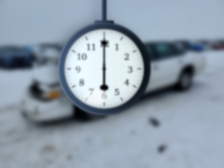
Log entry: 6,00
